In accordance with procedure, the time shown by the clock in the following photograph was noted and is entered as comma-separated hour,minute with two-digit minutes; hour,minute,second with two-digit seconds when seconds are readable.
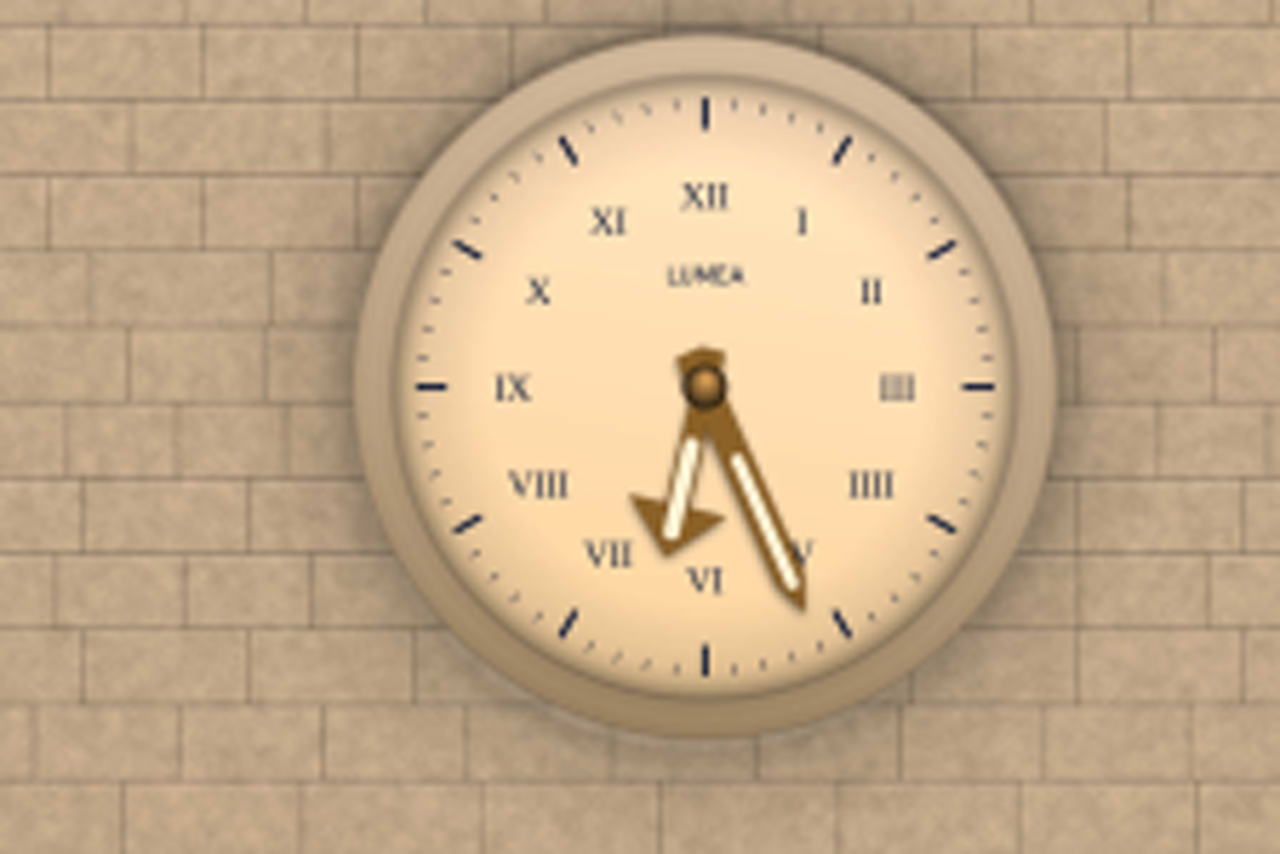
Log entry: 6,26
